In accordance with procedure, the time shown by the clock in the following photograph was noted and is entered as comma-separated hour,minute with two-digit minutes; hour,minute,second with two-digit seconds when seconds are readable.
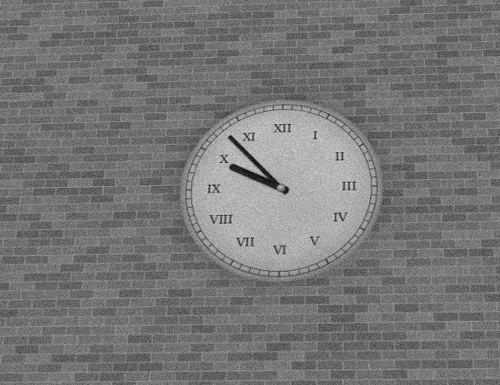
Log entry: 9,53
